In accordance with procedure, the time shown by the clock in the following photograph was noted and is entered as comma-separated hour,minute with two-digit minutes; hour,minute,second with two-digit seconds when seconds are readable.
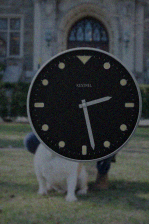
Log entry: 2,28
